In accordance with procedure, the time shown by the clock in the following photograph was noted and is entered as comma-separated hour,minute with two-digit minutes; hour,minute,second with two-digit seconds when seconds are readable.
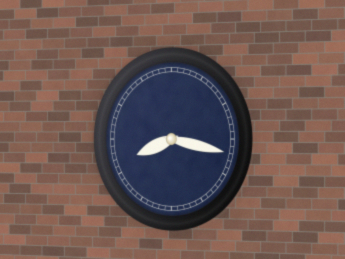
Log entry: 8,17
